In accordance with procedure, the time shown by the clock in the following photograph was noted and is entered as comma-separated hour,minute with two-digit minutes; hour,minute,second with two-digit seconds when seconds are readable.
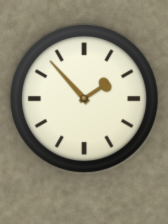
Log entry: 1,53
